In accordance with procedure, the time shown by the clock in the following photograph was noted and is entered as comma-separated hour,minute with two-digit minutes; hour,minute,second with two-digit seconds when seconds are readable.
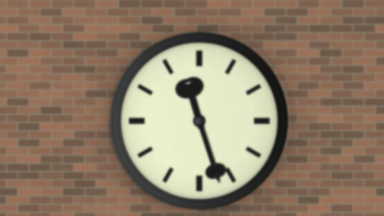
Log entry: 11,27
